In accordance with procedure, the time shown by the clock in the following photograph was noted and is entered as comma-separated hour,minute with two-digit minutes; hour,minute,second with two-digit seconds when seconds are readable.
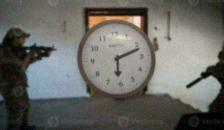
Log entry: 6,12
